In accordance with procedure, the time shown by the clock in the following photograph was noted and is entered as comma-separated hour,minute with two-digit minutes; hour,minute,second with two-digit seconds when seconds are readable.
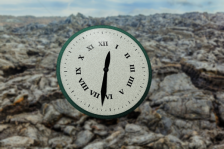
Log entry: 12,32
